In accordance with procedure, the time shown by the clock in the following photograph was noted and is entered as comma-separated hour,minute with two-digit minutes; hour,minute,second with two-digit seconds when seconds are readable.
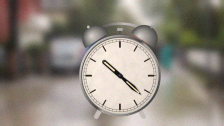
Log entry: 10,22
